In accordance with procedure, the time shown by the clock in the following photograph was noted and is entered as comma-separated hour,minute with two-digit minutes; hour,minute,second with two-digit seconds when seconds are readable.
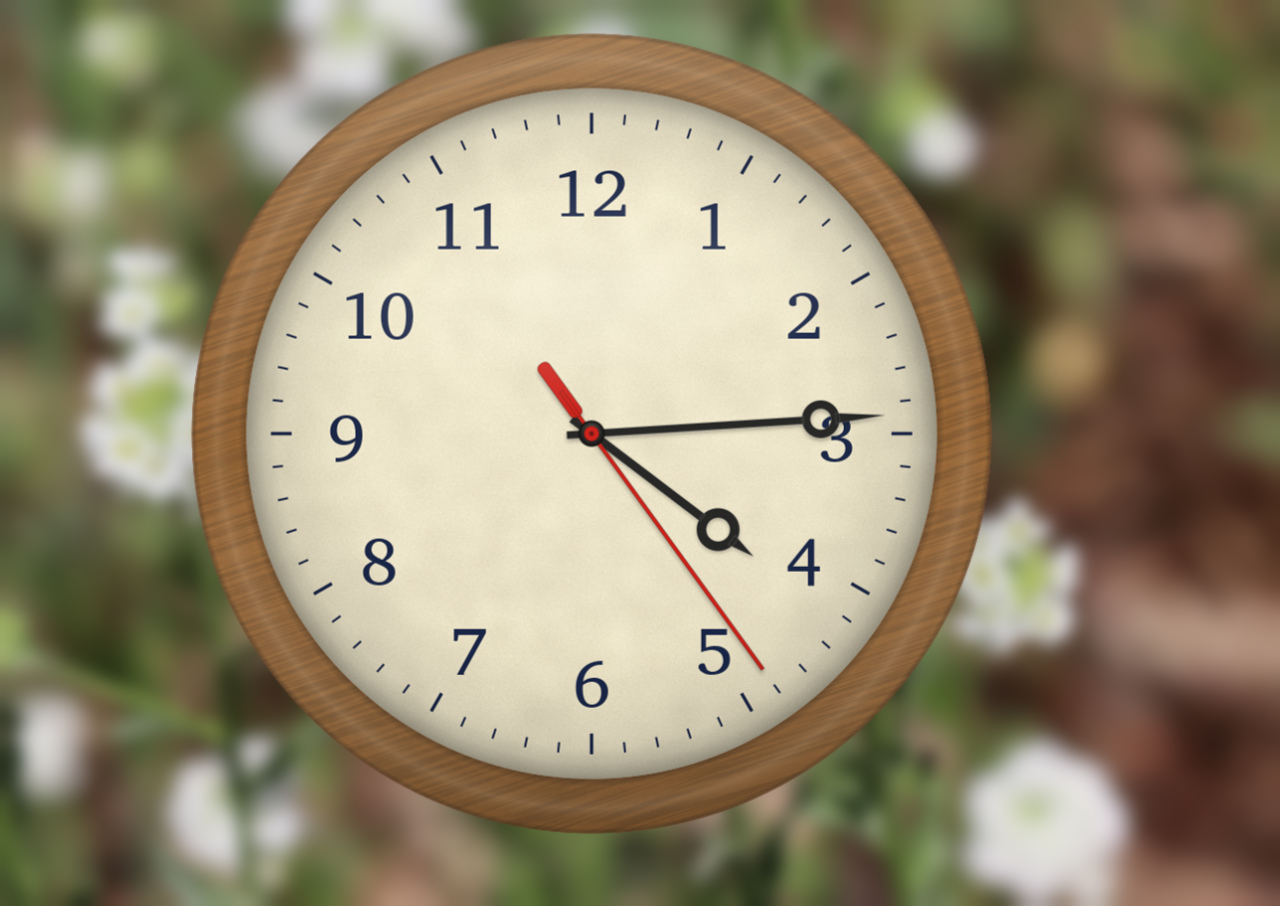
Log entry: 4,14,24
